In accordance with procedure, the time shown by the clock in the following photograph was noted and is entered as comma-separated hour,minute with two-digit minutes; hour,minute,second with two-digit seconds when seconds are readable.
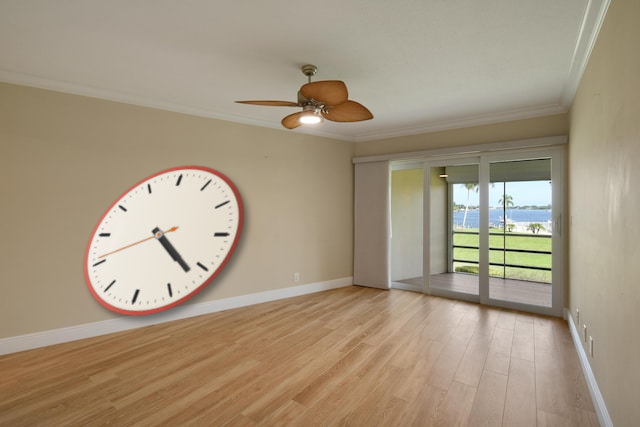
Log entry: 4,21,41
